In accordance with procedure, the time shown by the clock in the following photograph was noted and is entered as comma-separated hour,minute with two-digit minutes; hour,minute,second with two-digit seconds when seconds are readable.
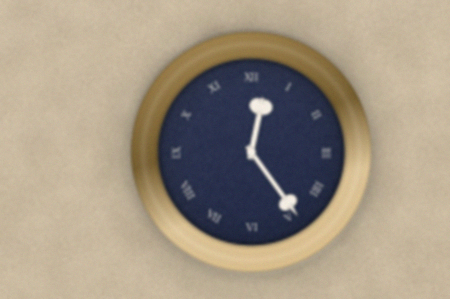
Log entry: 12,24
